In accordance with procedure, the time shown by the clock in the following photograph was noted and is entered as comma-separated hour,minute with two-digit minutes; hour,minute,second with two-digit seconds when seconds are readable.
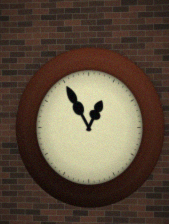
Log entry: 12,55
